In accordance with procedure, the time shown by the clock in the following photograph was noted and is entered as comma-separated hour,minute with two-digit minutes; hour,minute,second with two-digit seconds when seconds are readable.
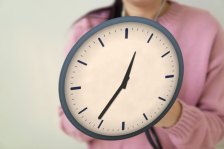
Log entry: 12,36
